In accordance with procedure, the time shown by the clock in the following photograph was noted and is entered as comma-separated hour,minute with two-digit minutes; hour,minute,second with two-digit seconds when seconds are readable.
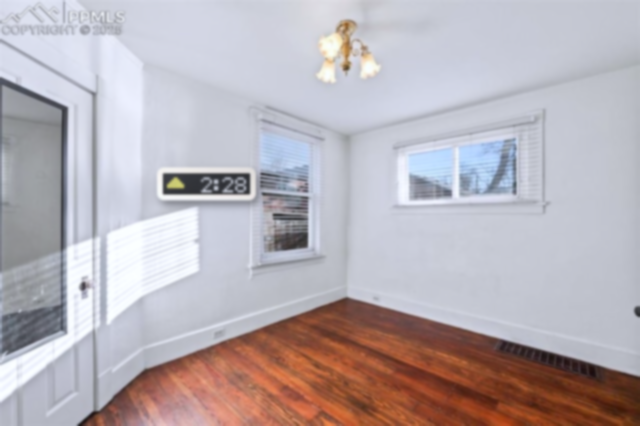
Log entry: 2,28
